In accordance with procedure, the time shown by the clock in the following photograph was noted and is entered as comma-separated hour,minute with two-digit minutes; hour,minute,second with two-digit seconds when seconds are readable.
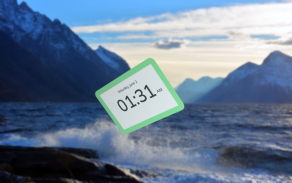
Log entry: 1,31
